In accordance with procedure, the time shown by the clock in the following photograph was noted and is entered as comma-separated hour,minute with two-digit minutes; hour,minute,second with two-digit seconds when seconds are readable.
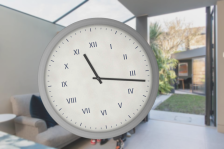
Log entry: 11,17
